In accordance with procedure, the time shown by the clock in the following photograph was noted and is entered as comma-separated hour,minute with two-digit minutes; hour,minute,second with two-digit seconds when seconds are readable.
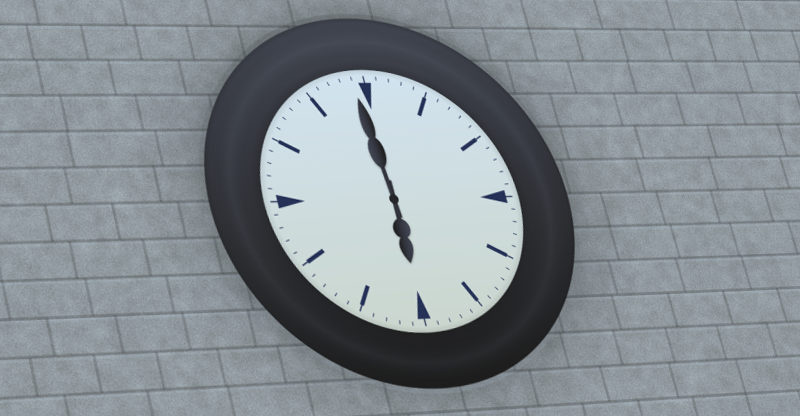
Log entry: 5,59
